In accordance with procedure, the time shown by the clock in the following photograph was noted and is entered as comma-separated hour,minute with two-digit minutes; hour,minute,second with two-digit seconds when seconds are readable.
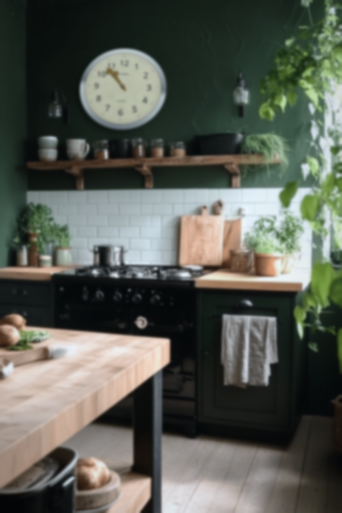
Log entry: 10,53
